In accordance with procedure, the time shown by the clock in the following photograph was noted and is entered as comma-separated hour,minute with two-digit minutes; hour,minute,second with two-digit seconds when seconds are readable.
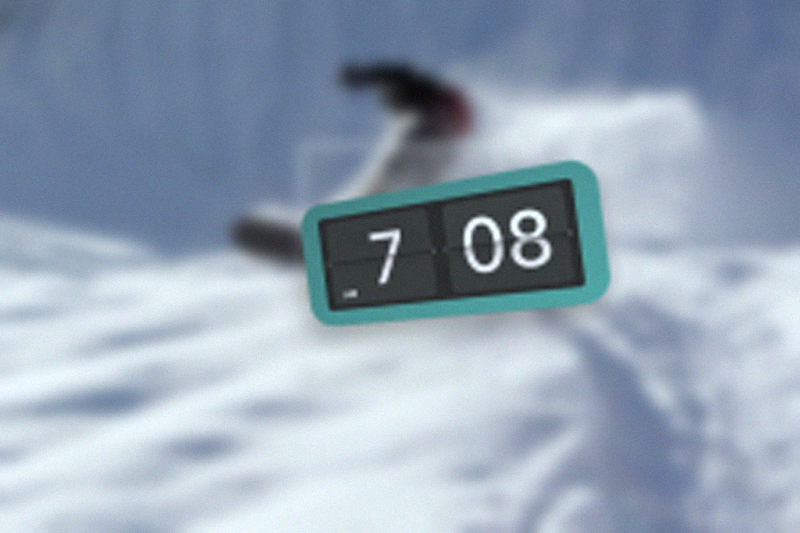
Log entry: 7,08
